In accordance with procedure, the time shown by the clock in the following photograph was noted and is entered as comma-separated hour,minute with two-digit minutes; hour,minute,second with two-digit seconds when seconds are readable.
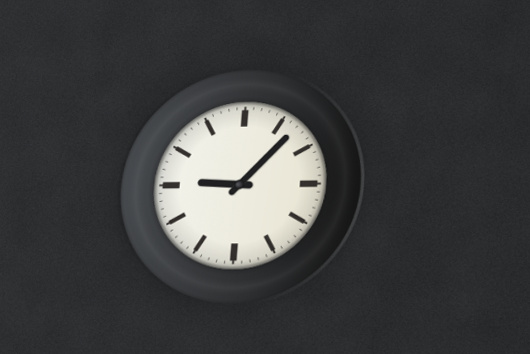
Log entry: 9,07
